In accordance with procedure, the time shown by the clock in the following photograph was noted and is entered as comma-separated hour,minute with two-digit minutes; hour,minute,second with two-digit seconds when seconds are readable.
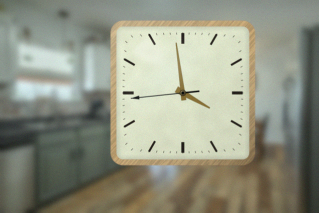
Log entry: 3,58,44
